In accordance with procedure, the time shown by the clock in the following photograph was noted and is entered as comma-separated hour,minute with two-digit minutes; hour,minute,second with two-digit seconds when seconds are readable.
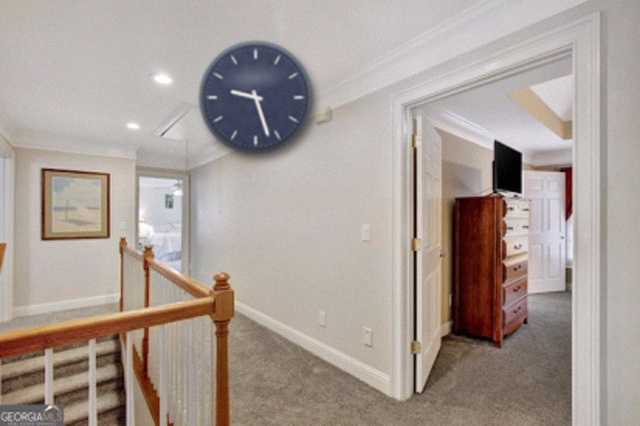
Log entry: 9,27
